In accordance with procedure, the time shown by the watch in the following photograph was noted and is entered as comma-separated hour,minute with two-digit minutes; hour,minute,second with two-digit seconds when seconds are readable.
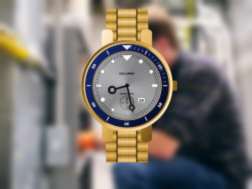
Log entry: 8,28
